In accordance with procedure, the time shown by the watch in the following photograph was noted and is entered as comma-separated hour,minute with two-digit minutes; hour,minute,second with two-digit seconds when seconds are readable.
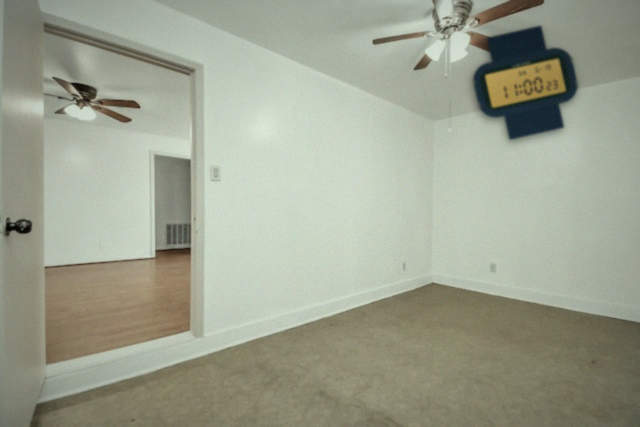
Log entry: 11,00
